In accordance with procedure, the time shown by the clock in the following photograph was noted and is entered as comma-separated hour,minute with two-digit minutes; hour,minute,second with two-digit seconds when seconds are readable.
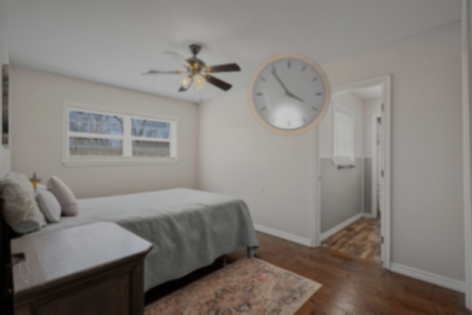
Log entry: 3,54
